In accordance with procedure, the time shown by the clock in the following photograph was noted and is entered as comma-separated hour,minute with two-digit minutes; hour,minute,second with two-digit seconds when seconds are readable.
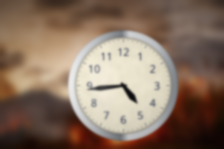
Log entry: 4,44
